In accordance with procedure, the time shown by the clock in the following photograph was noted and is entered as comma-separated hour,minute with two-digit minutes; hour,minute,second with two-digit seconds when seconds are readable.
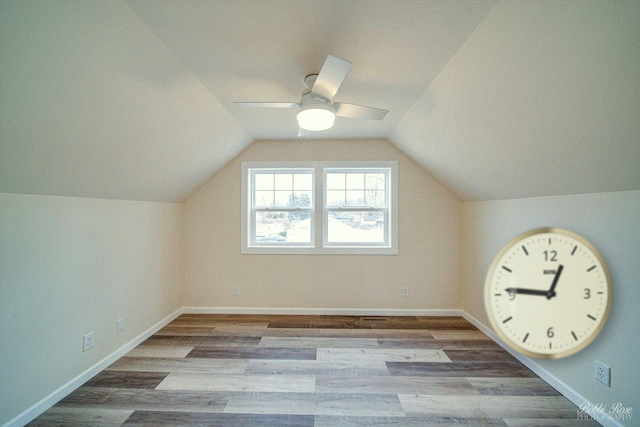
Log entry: 12,46
